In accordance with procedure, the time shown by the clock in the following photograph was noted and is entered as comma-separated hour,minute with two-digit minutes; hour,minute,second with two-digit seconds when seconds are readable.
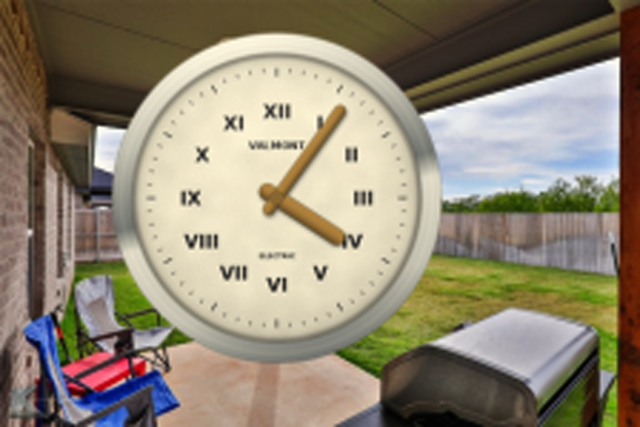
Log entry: 4,06
